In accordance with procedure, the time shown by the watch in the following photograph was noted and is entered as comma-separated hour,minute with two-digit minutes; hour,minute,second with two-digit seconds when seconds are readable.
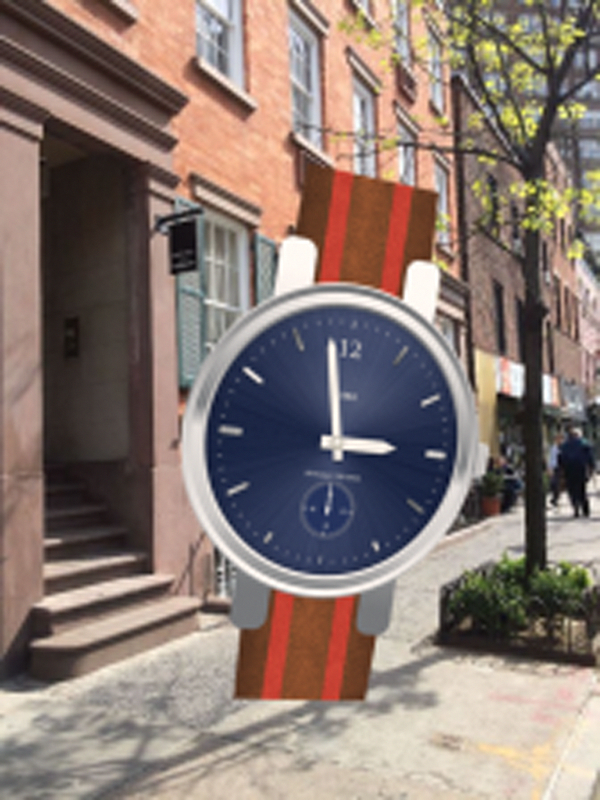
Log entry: 2,58
